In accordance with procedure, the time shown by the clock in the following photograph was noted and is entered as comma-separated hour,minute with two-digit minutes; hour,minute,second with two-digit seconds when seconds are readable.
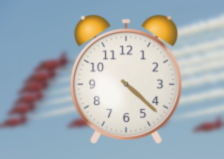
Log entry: 4,22
